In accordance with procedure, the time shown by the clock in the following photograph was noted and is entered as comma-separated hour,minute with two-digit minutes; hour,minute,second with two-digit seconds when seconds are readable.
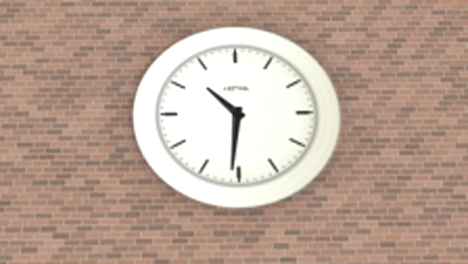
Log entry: 10,31
